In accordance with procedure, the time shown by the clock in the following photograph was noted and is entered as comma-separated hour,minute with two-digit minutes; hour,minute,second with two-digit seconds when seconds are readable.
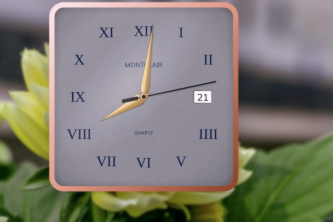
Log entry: 8,01,13
